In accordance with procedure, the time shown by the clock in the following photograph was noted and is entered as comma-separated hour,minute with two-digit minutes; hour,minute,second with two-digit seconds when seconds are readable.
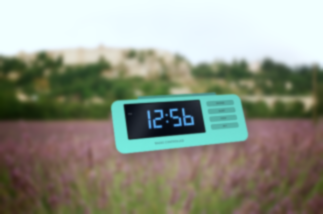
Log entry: 12,56
